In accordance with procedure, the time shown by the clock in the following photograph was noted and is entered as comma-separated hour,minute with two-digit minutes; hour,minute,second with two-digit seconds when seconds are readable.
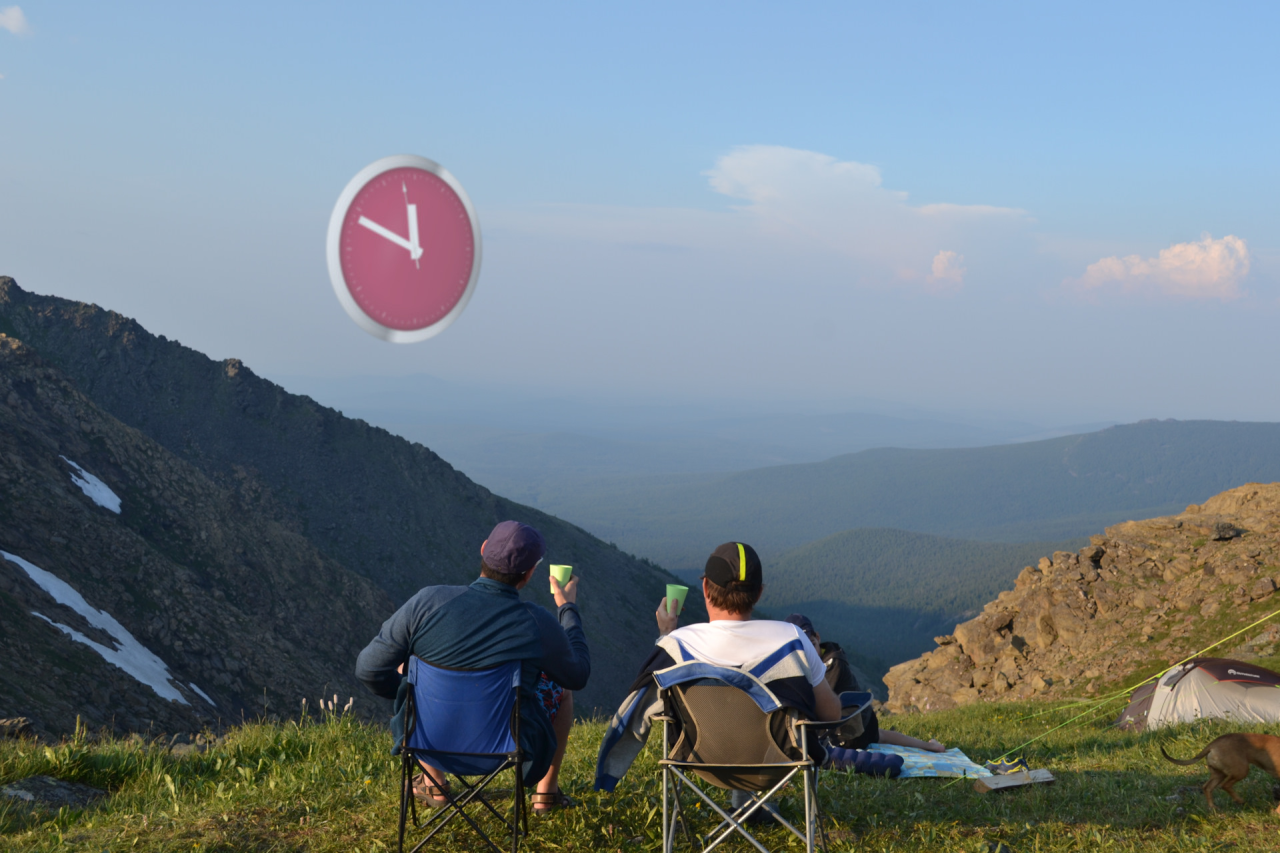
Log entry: 11,48,58
